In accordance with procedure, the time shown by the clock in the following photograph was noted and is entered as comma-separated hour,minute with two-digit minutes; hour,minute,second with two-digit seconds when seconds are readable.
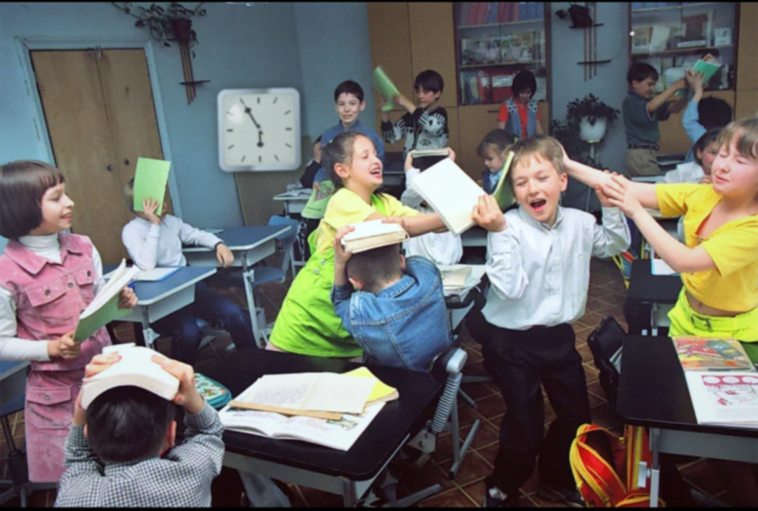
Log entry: 5,55
